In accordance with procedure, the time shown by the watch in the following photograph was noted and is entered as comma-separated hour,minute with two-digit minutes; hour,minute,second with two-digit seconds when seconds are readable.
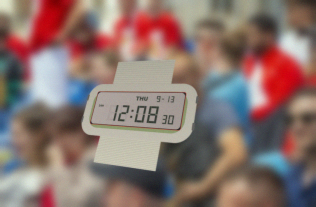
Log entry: 12,08
